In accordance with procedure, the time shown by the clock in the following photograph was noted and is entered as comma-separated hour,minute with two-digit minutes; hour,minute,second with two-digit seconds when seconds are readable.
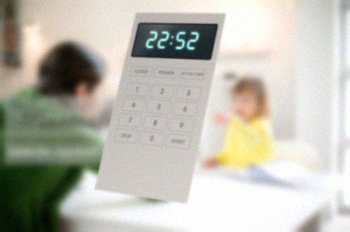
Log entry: 22,52
